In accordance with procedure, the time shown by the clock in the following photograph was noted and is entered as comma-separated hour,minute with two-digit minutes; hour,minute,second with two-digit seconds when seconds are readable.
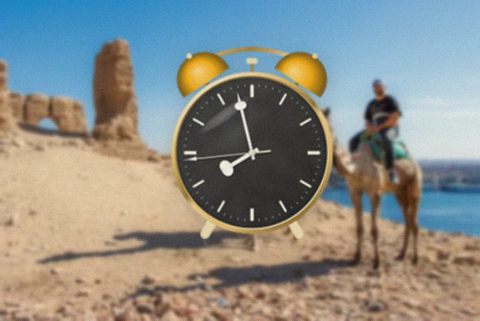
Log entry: 7,57,44
